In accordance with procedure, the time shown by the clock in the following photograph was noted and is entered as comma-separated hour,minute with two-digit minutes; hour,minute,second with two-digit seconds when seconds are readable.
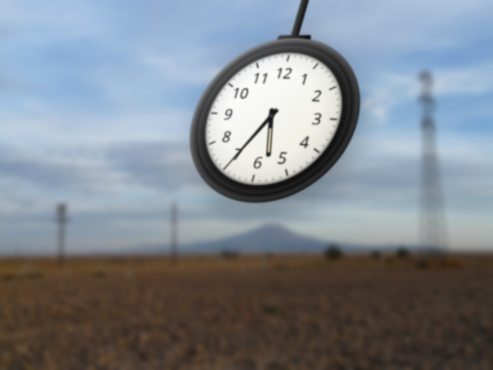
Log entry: 5,35
